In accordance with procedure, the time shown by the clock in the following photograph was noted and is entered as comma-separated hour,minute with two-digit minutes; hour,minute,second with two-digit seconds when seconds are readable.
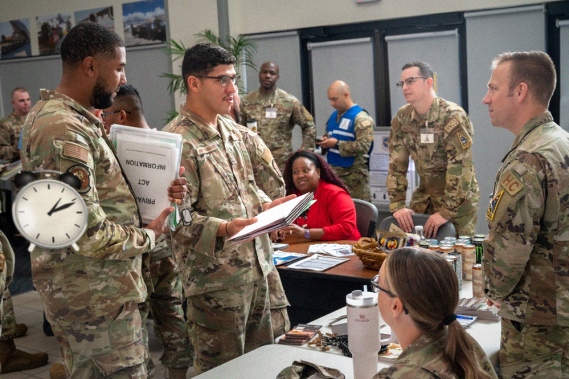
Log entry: 1,11
